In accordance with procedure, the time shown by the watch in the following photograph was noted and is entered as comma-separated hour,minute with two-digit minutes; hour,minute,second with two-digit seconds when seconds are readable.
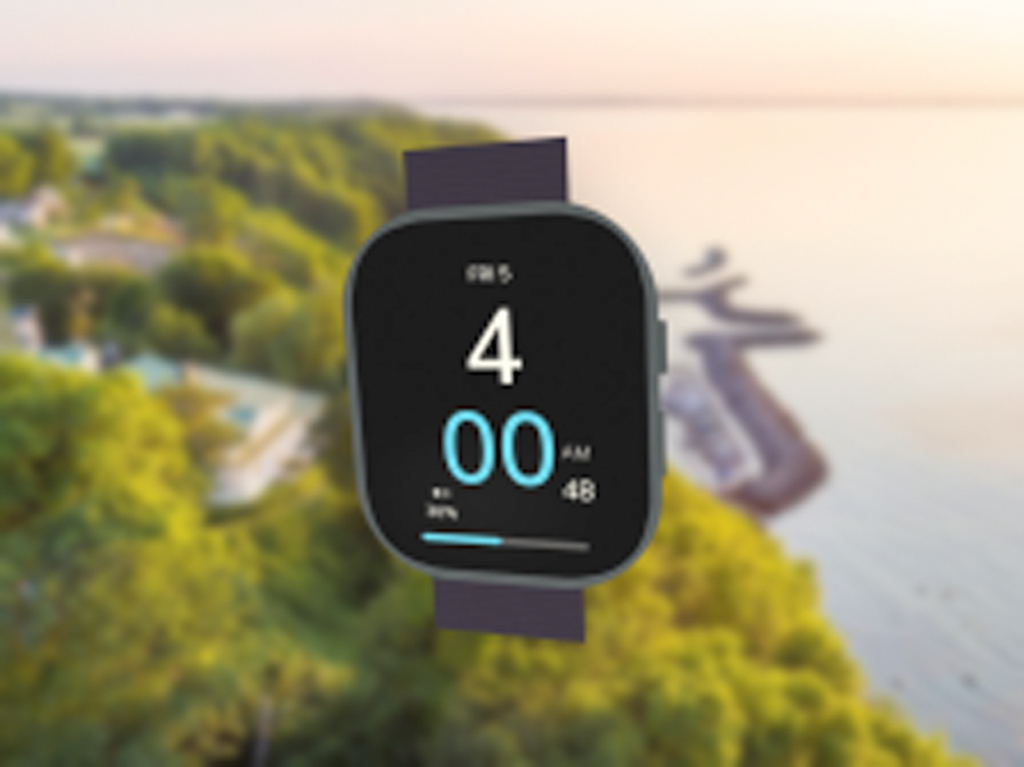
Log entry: 4,00
